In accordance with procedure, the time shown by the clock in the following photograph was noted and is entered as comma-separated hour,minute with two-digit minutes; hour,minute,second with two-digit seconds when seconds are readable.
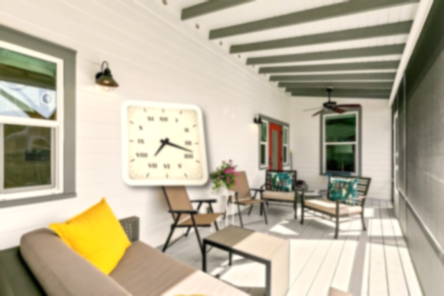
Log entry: 7,18
